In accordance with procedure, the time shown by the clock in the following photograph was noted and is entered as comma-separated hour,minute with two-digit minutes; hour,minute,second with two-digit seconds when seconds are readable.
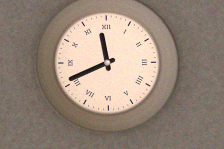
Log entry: 11,41
